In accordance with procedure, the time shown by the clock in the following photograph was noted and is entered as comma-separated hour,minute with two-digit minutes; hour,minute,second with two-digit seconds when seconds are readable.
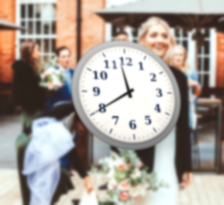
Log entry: 11,40
